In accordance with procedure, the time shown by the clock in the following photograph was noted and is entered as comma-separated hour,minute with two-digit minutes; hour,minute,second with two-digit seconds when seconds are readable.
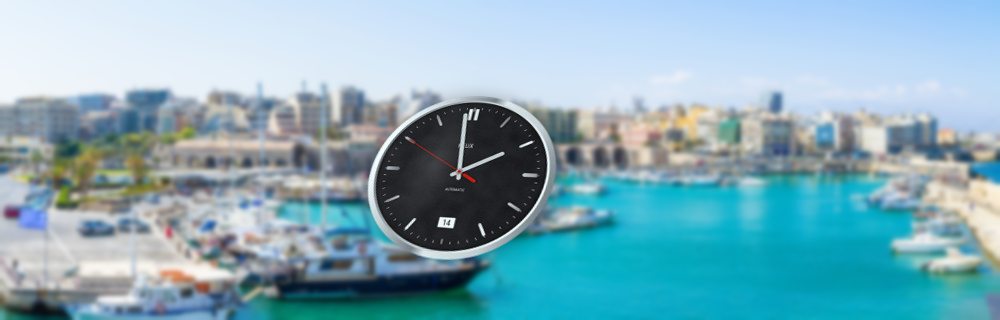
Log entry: 1,58,50
